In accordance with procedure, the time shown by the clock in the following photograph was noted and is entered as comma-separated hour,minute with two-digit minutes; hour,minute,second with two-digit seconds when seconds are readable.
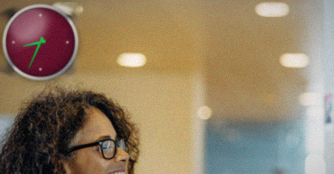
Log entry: 8,34
